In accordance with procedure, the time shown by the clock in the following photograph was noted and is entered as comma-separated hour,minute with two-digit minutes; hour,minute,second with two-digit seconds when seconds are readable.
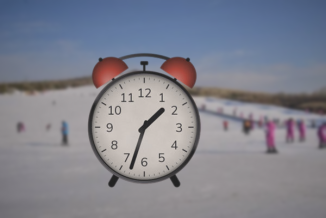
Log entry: 1,33
